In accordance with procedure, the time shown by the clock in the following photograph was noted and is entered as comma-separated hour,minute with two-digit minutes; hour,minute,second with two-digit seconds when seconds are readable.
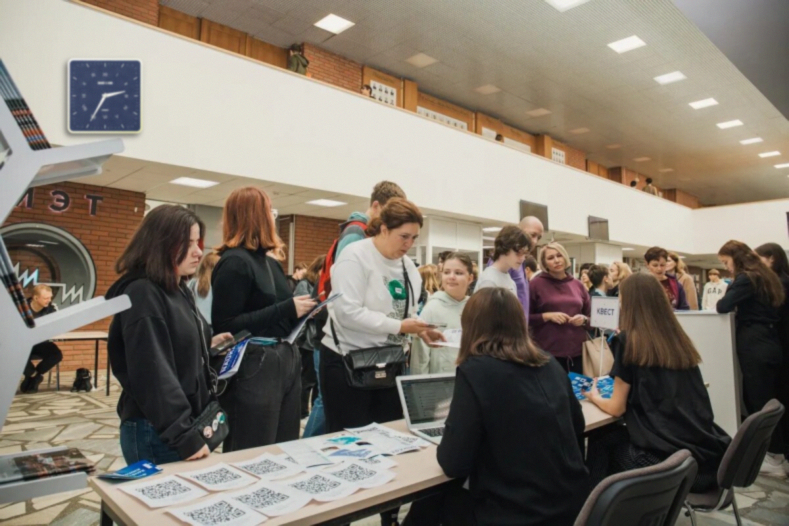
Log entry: 2,35
